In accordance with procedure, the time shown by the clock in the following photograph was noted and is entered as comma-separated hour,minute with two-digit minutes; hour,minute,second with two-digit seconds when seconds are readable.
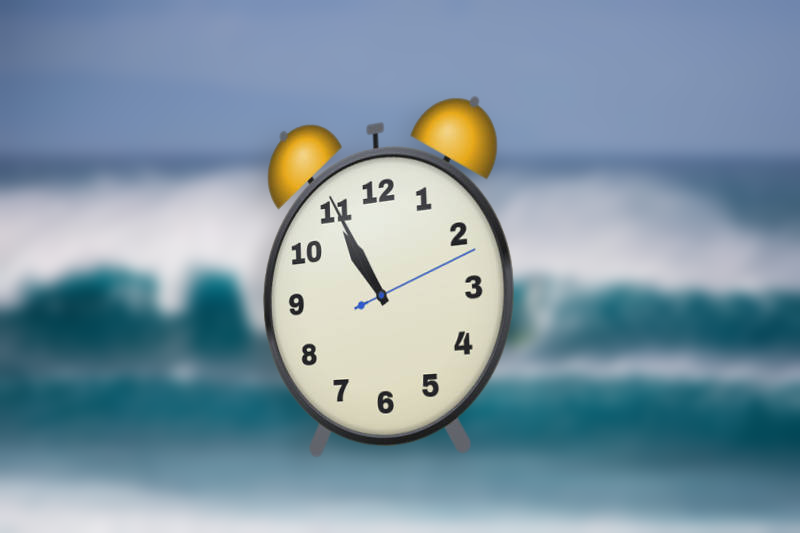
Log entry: 10,55,12
